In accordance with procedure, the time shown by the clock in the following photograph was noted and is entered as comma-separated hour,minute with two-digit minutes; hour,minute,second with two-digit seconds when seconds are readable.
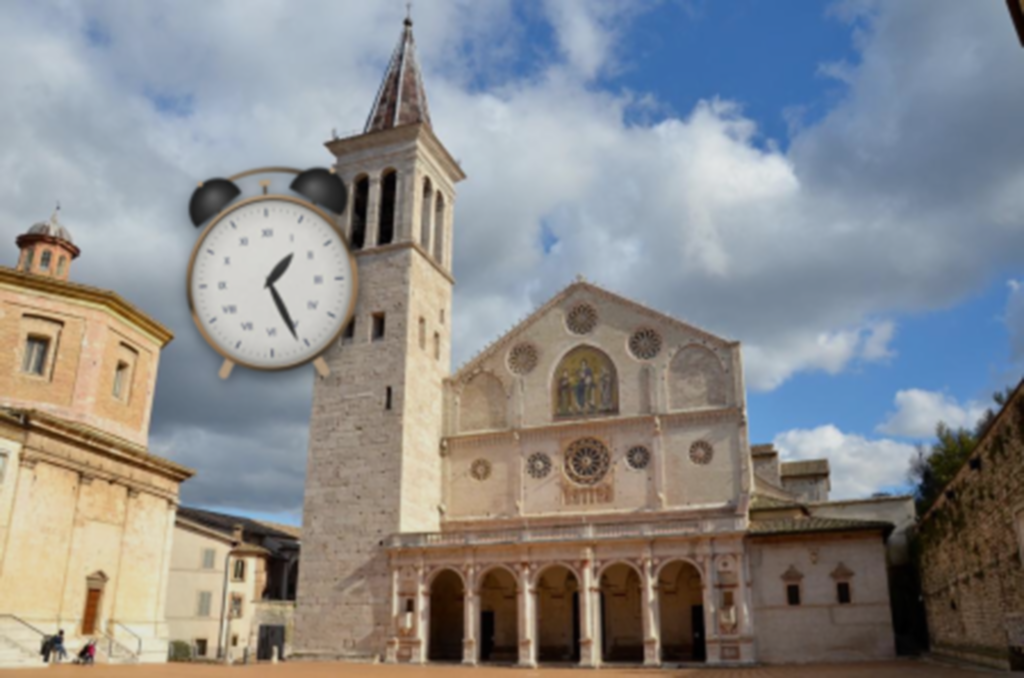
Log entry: 1,26
